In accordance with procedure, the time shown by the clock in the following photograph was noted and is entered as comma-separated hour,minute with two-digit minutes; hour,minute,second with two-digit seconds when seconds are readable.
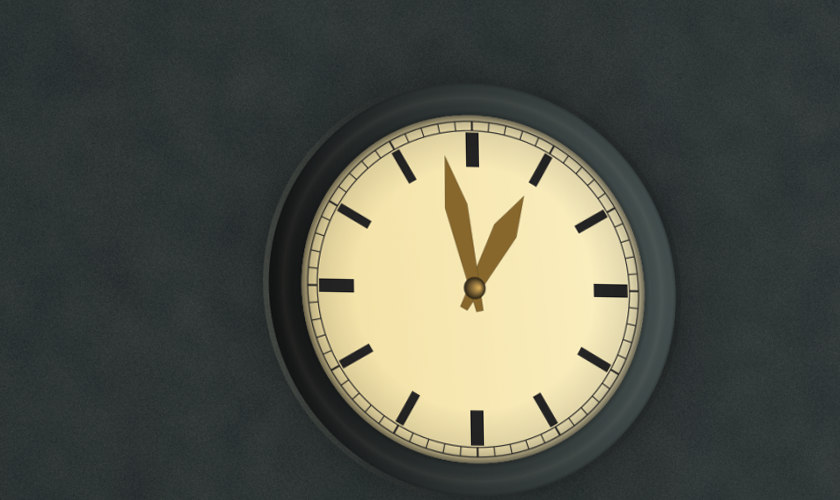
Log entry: 12,58
